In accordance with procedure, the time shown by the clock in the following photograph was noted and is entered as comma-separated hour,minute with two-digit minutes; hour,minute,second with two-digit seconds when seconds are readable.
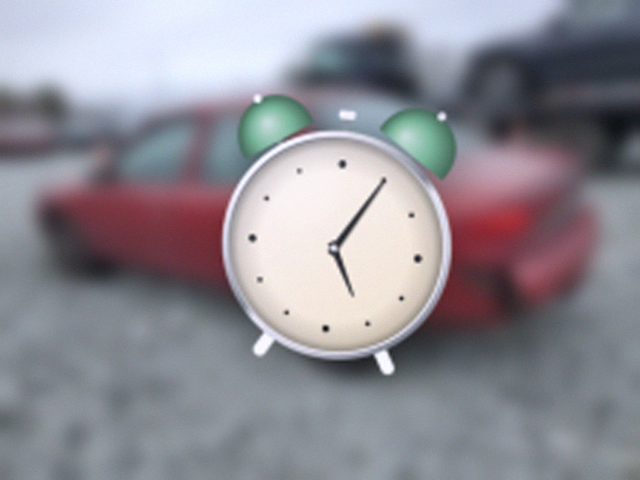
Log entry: 5,05
